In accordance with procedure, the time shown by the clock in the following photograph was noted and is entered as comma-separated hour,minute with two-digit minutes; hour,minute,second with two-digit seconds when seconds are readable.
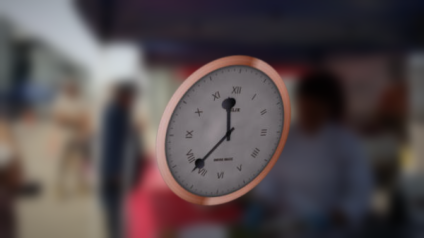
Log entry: 11,37
